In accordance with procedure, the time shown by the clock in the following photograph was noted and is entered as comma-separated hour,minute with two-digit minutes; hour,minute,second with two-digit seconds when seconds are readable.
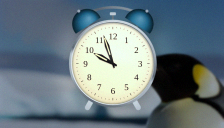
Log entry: 9,57
